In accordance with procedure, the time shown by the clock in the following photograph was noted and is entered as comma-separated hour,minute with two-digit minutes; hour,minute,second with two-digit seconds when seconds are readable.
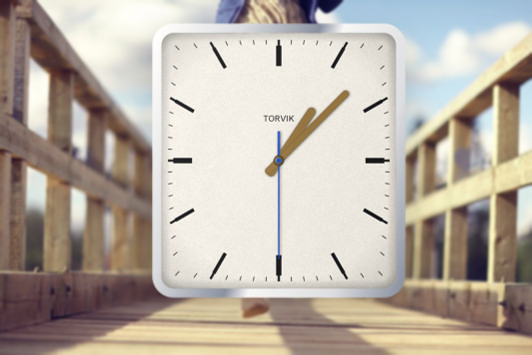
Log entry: 1,07,30
